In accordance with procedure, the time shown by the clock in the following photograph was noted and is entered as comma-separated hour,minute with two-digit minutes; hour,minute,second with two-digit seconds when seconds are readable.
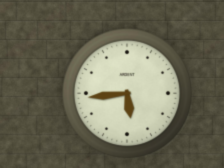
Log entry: 5,44
